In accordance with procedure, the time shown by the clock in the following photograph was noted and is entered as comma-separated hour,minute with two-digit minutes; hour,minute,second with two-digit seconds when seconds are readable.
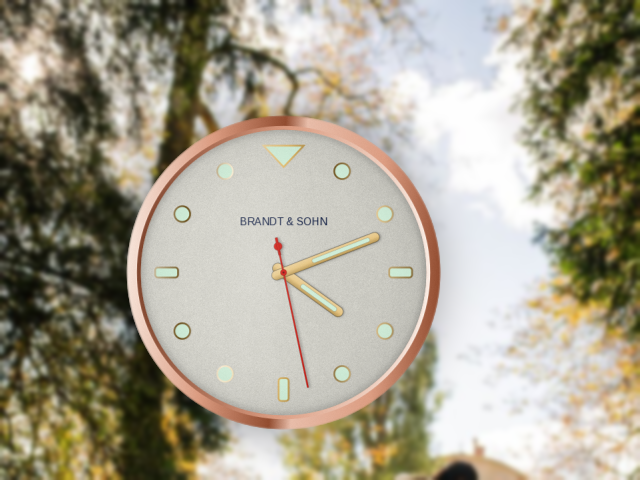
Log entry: 4,11,28
